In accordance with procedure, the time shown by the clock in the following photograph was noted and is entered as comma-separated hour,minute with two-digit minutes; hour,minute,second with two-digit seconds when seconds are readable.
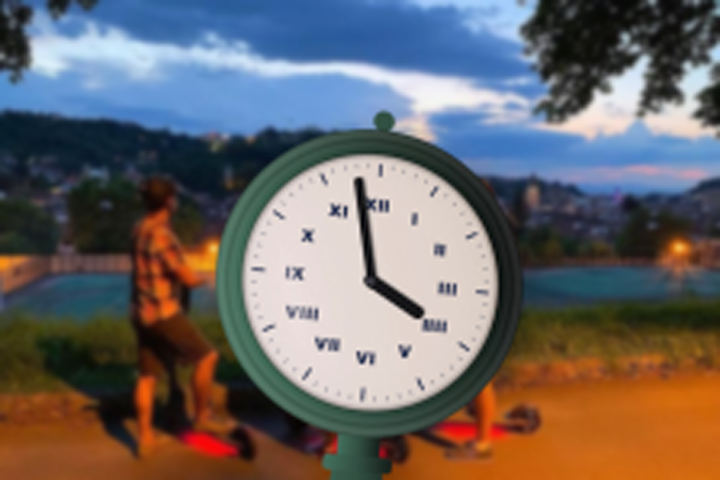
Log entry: 3,58
